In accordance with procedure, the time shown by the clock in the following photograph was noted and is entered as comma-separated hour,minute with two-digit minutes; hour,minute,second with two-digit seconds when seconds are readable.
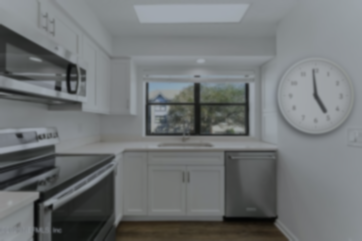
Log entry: 4,59
